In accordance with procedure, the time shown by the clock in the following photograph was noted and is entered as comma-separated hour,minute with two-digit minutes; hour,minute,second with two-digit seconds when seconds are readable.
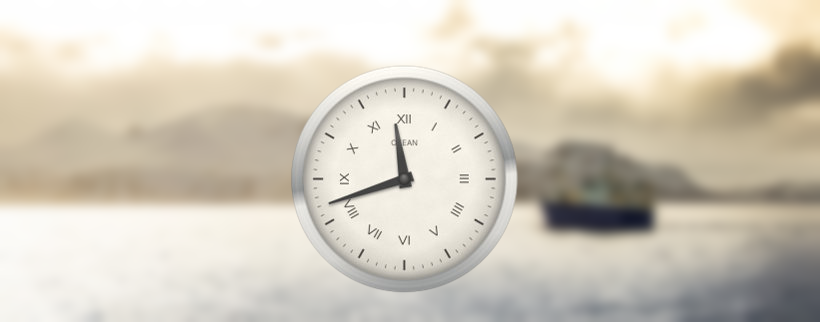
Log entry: 11,42
